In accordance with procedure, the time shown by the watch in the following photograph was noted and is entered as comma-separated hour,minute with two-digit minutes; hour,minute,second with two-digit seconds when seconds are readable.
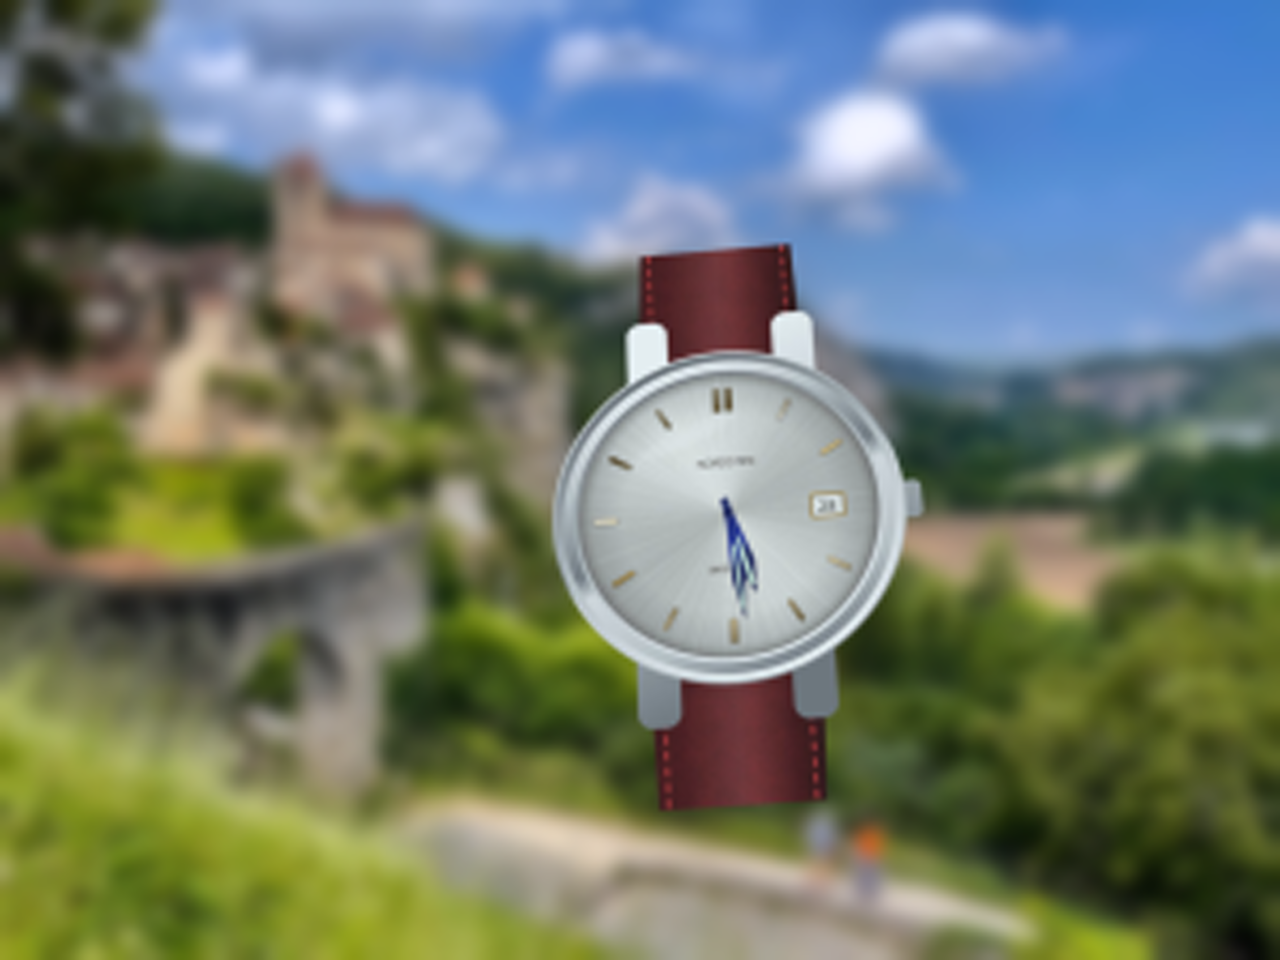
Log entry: 5,29
